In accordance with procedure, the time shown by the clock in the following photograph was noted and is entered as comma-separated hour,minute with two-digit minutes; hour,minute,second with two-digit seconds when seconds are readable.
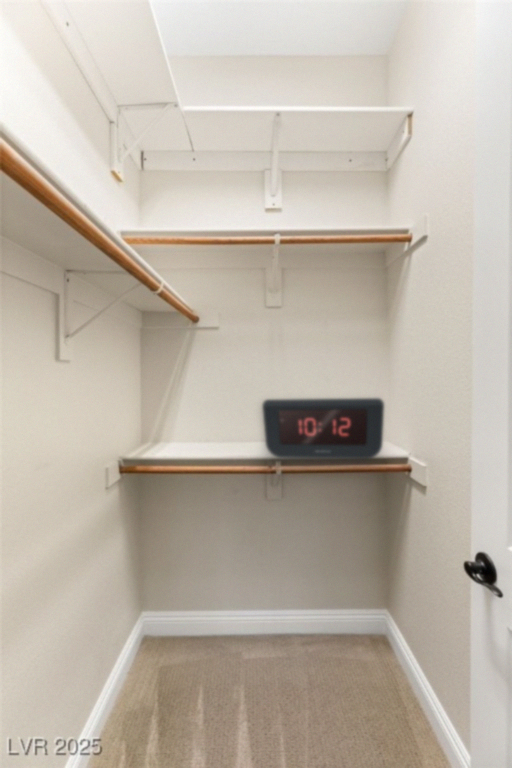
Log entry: 10,12
